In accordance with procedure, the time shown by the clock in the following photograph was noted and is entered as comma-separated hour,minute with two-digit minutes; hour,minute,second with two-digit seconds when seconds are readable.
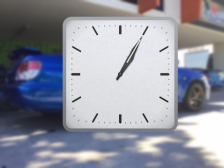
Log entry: 1,05
